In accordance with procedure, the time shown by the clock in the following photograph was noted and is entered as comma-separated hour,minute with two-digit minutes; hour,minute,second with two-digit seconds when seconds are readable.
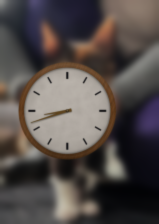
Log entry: 8,42
